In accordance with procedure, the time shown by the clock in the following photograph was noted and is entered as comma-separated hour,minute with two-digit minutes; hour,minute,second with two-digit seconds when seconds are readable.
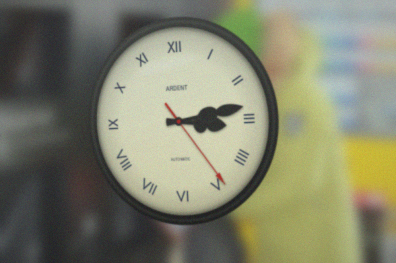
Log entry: 3,13,24
